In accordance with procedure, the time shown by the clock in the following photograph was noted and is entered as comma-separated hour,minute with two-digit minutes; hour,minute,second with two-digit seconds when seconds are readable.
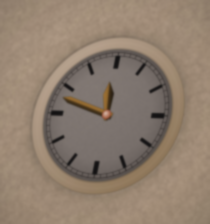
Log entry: 11,48
